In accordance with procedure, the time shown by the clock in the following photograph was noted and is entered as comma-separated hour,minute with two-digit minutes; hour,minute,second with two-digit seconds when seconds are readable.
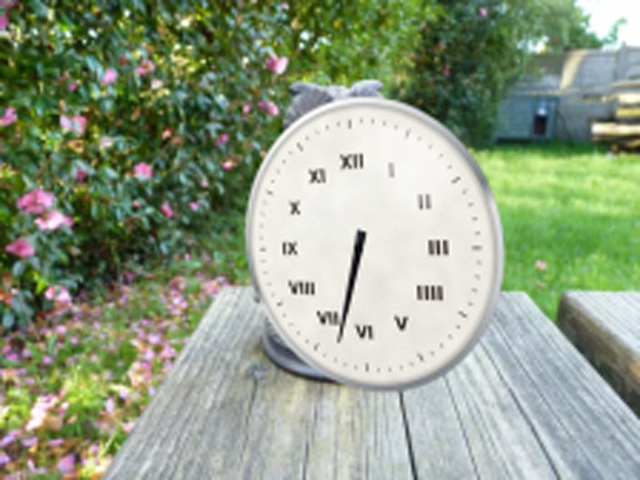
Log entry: 6,33
